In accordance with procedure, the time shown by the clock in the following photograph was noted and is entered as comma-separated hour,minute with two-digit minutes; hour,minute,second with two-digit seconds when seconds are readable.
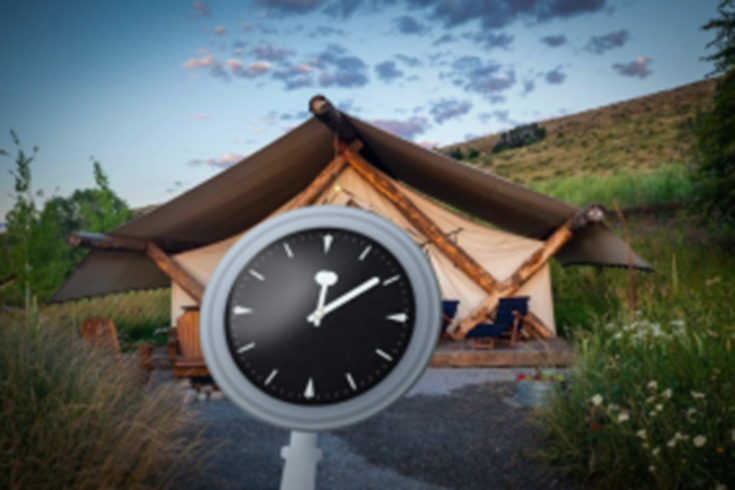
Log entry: 12,09
